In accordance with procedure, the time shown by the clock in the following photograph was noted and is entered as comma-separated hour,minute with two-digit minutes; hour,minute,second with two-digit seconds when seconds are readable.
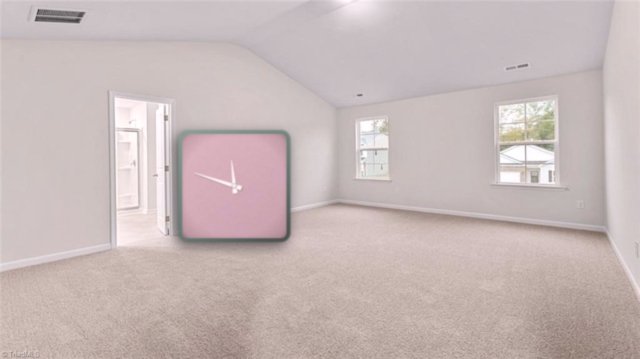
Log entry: 11,48
